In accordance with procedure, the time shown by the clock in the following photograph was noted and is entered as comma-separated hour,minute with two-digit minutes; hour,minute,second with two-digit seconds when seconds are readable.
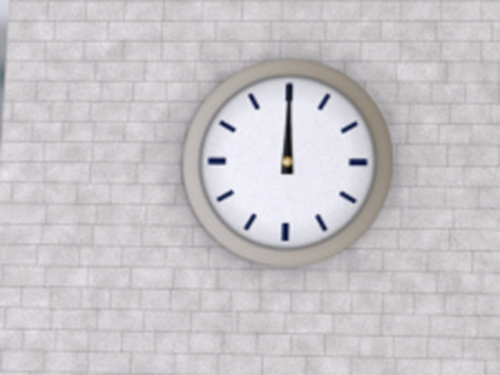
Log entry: 12,00
